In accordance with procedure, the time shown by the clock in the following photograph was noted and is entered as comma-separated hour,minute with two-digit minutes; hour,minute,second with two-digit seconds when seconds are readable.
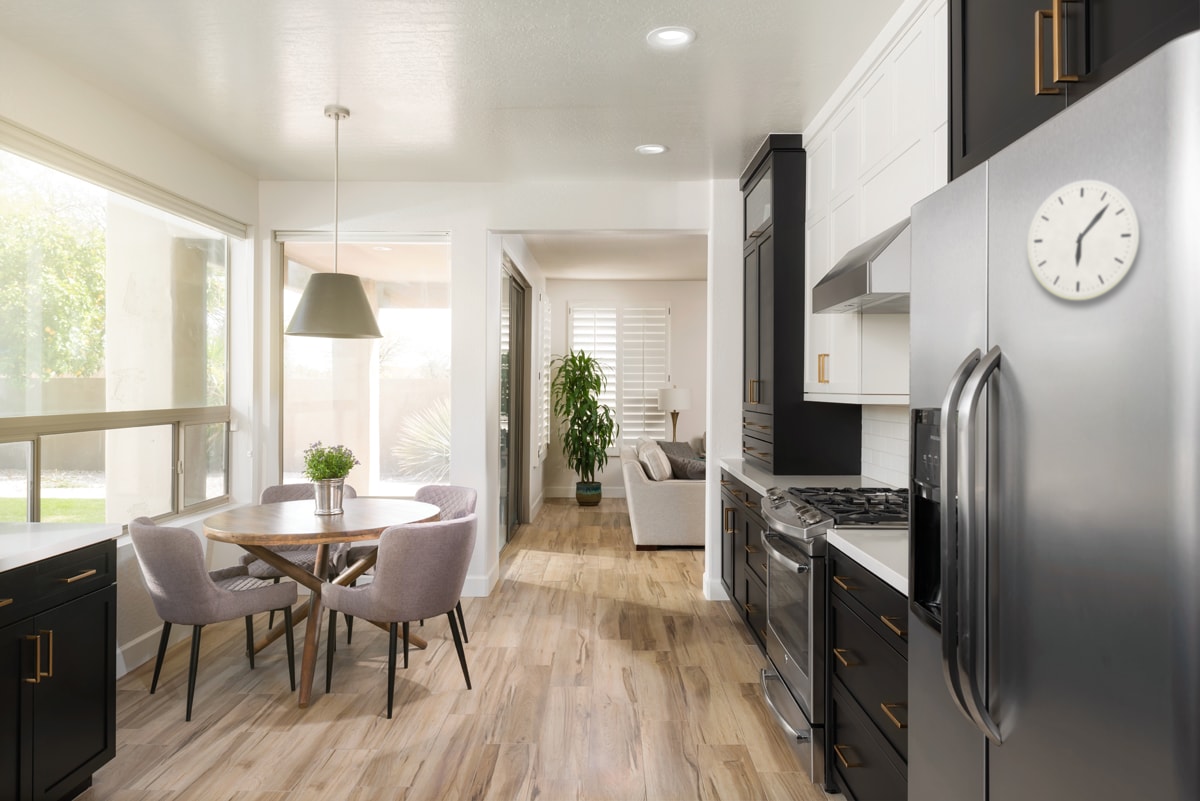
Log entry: 6,07
